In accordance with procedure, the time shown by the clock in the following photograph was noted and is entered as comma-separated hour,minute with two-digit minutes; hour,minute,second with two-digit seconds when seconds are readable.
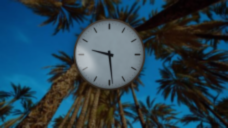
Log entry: 9,29
